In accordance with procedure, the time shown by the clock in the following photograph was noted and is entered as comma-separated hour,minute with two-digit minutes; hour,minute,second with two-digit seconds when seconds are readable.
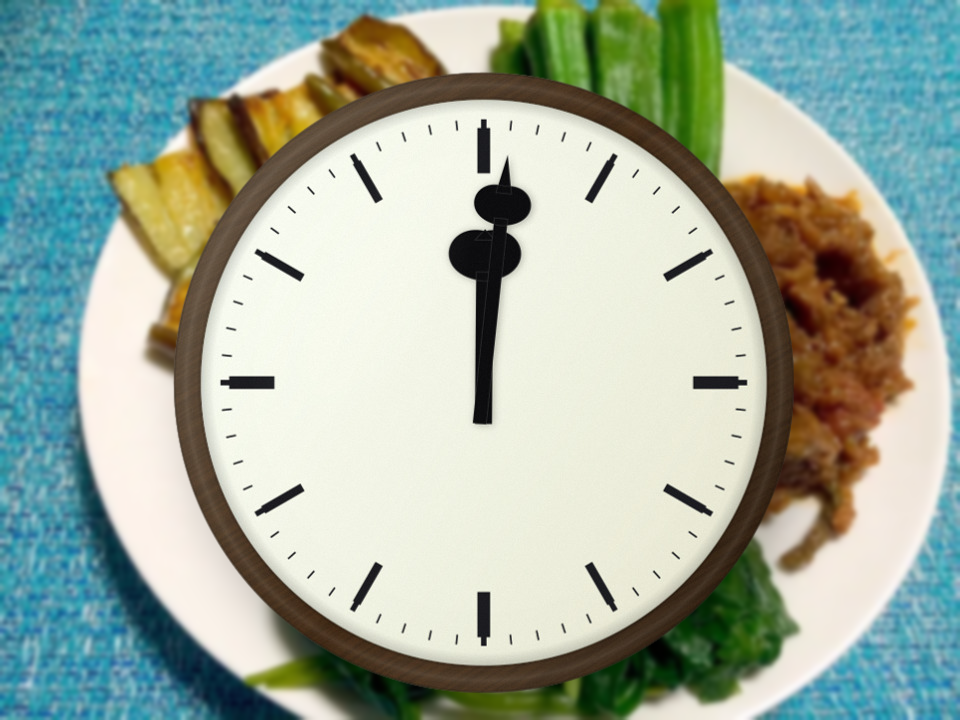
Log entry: 12,01
